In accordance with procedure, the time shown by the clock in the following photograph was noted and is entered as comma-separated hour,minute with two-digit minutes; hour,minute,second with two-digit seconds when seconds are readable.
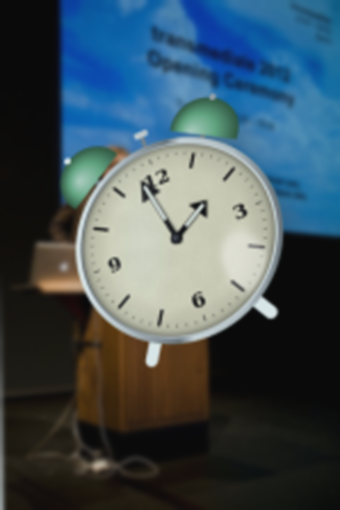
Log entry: 1,58
